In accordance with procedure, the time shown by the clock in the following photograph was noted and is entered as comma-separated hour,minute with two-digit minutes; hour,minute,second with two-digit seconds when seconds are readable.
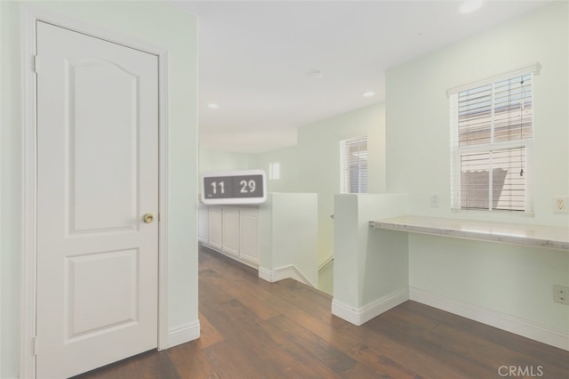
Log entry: 11,29
